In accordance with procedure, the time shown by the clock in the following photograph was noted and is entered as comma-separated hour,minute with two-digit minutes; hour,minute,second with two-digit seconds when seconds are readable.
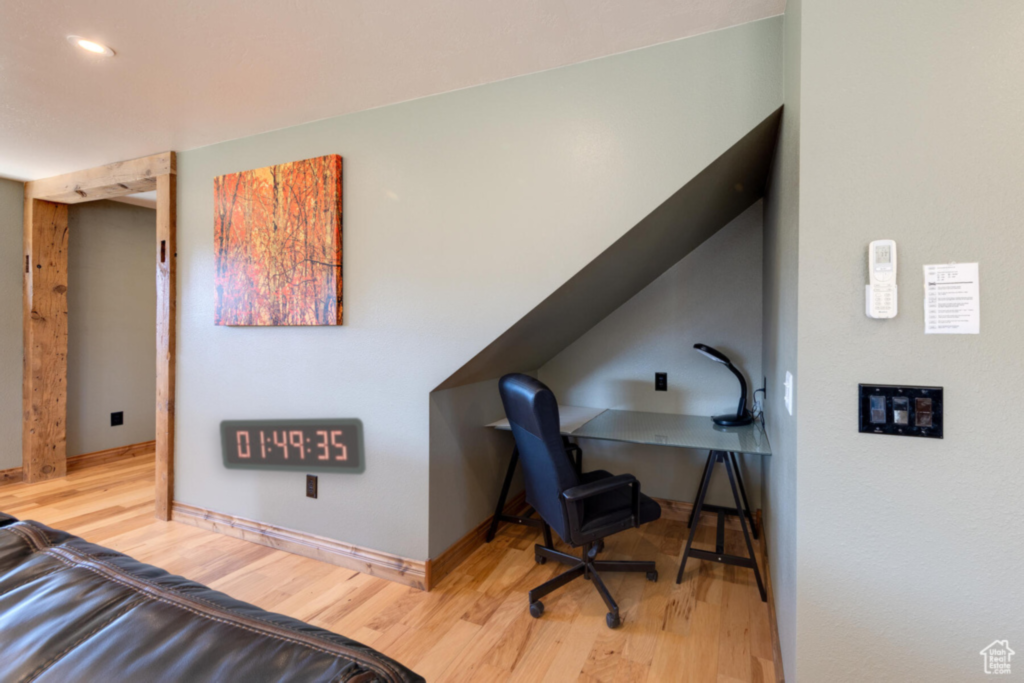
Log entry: 1,49,35
